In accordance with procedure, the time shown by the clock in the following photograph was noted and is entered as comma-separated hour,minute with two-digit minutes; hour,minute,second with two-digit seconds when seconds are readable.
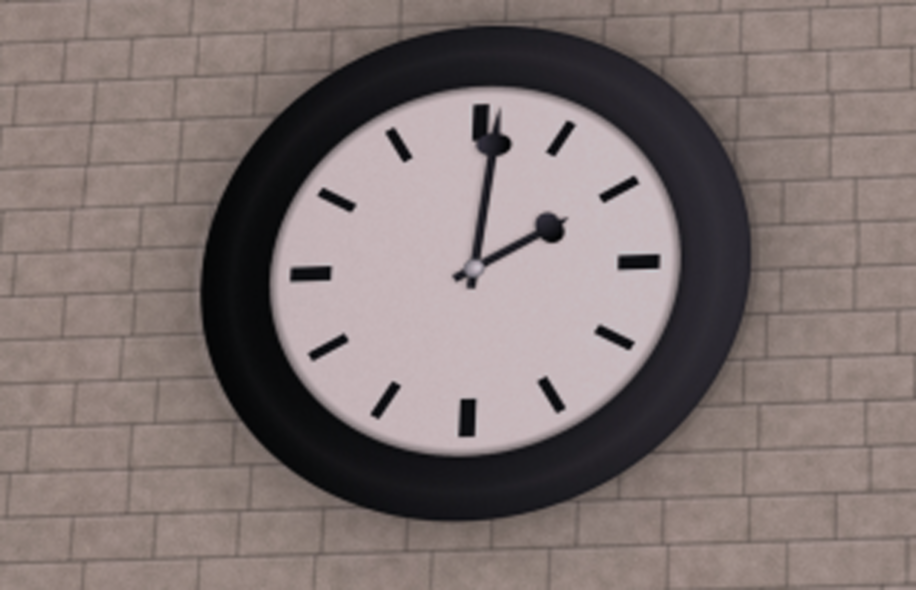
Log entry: 2,01
